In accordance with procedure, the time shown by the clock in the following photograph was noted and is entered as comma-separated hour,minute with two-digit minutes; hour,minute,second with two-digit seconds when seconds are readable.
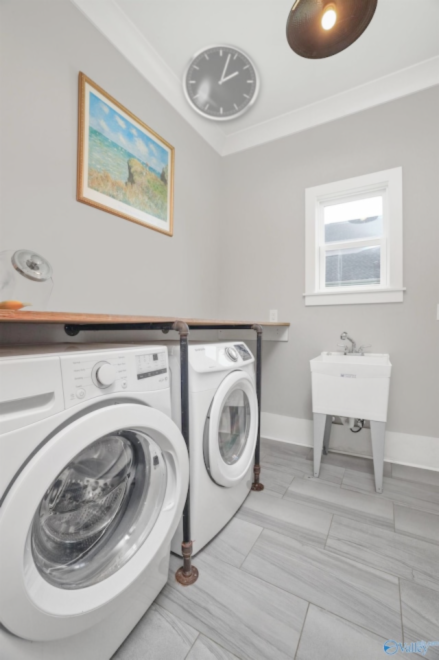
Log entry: 2,03
